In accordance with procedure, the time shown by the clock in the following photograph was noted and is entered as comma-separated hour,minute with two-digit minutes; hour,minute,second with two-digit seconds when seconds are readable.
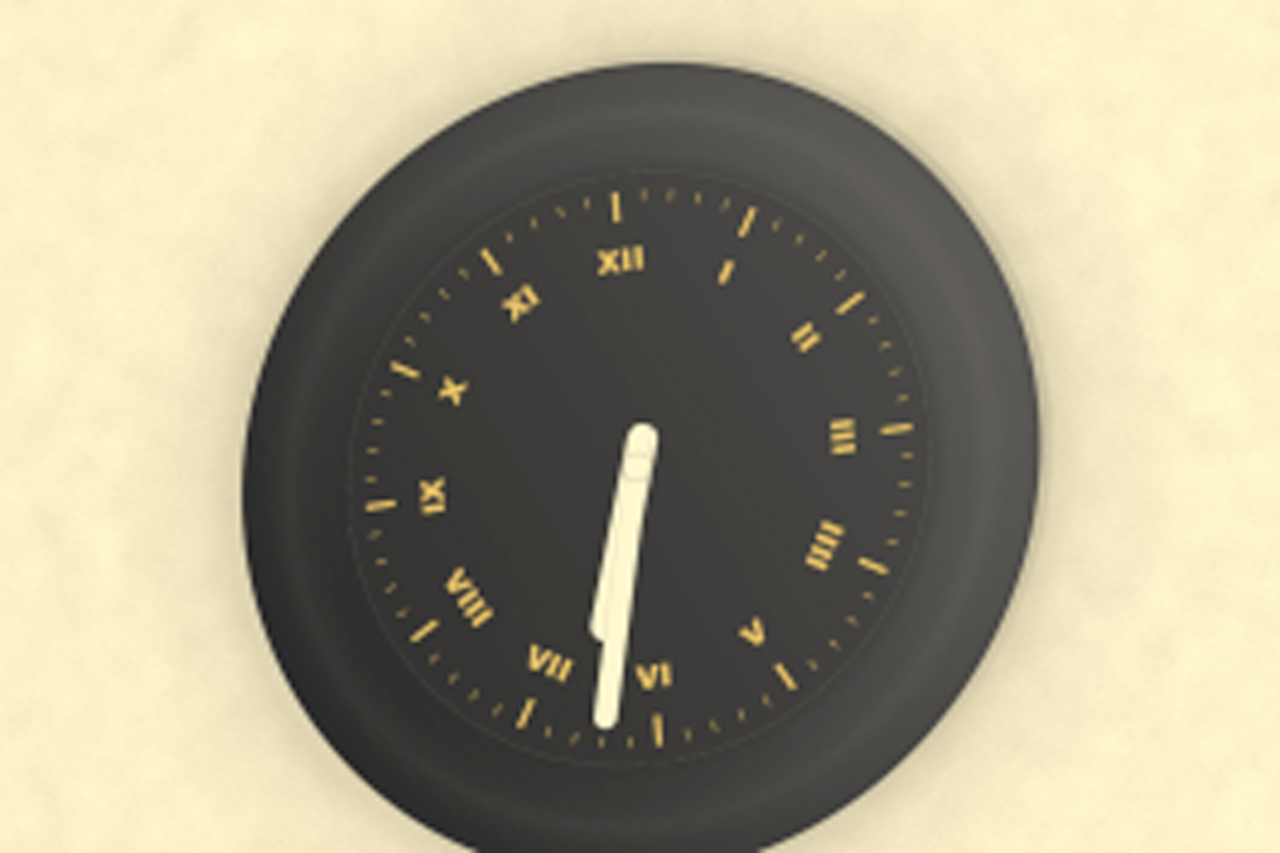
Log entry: 6,32
